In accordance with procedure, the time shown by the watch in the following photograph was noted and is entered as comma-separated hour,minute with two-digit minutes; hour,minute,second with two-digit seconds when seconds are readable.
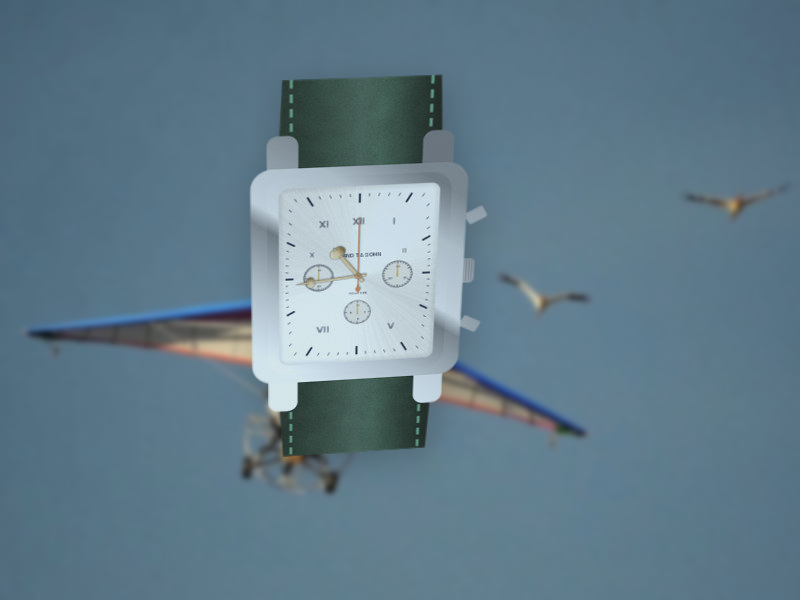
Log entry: 10,44
